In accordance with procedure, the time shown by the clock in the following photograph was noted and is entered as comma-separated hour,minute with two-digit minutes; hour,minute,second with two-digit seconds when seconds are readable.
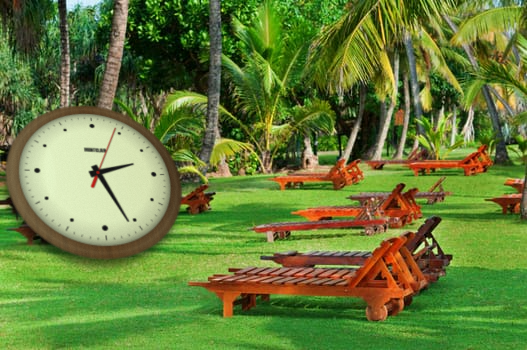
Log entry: 2,26,04
